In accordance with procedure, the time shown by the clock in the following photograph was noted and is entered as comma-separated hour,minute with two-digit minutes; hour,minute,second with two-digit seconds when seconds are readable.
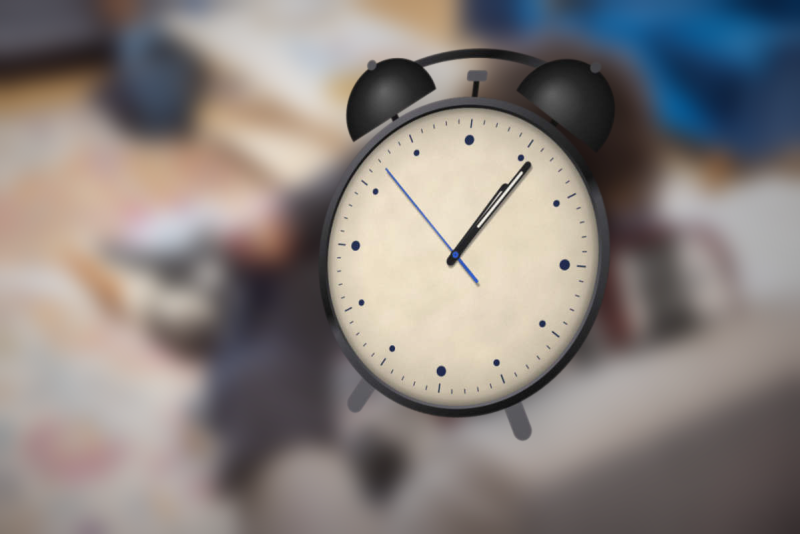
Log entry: 1,05,52
